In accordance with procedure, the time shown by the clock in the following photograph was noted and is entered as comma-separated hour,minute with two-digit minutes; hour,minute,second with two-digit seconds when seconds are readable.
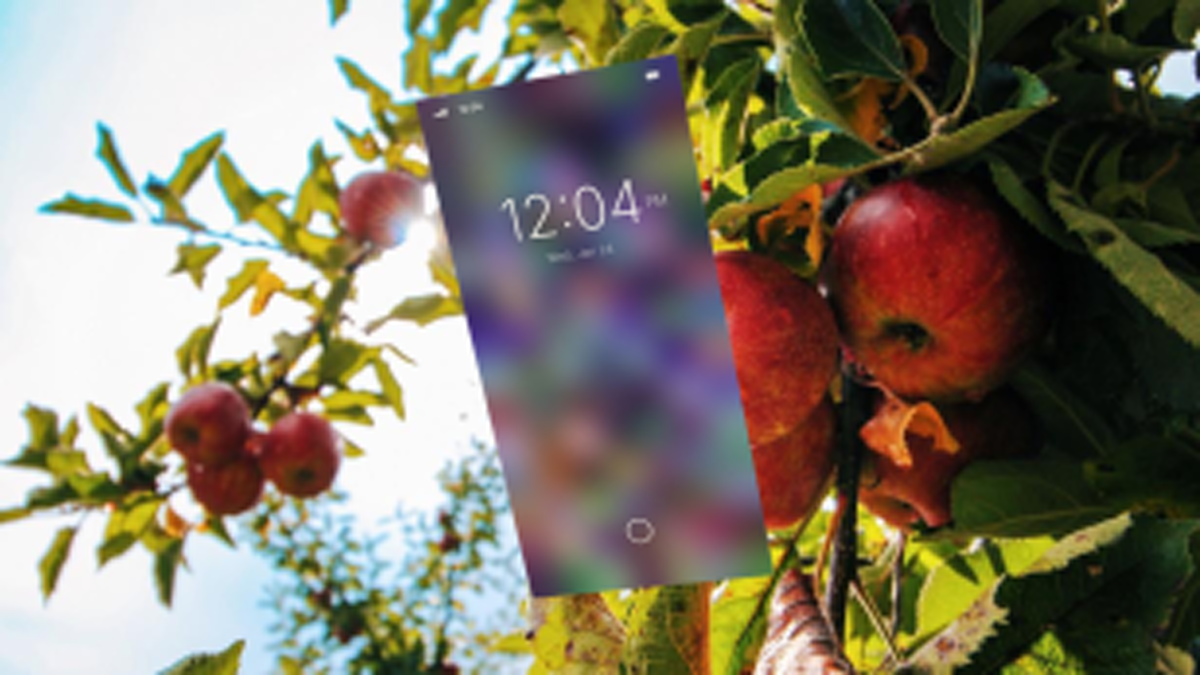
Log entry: 12,04
